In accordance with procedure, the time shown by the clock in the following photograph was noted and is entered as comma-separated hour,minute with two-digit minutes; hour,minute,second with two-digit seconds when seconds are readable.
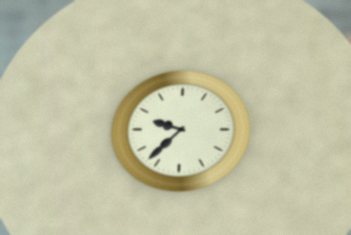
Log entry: 9,37
